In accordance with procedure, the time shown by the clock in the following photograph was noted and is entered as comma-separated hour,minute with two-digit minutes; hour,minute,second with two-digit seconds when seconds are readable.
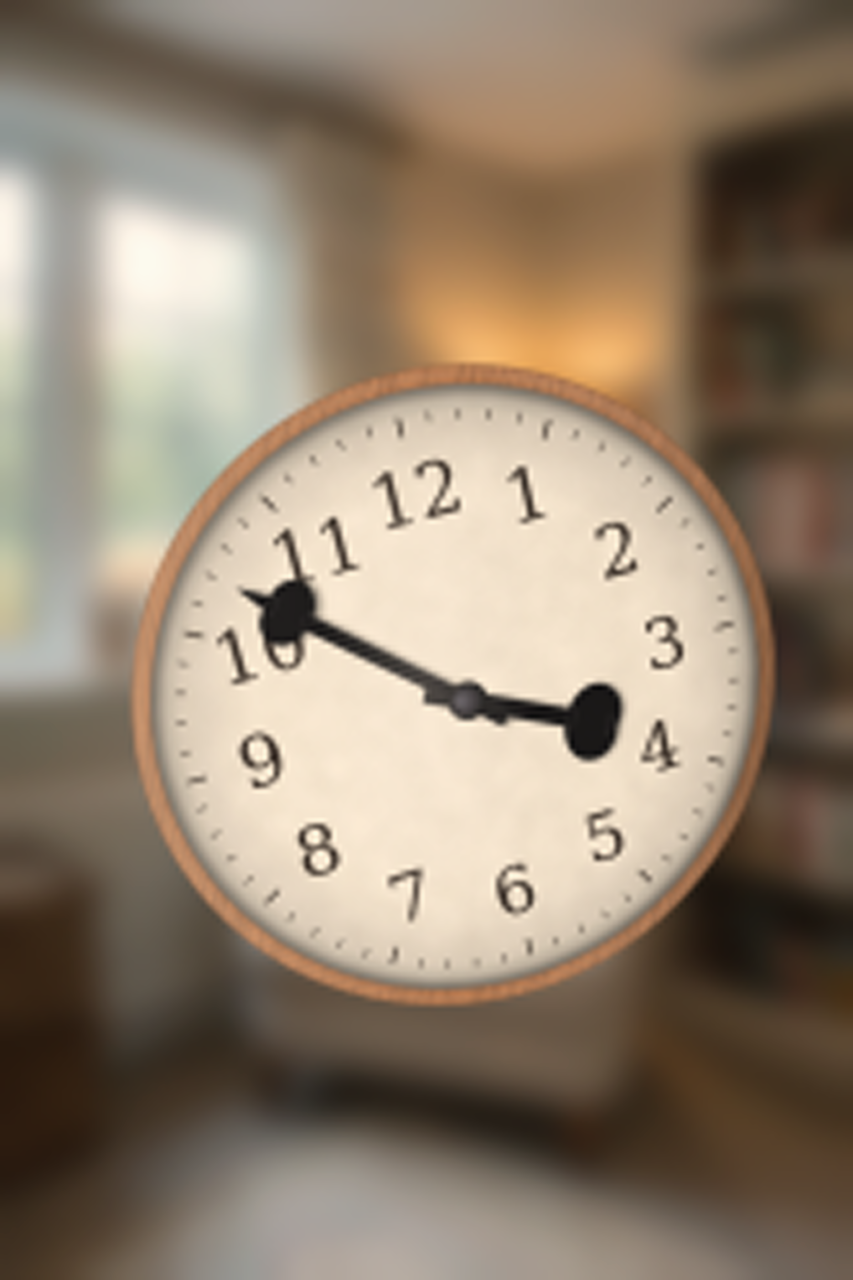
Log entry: 3,52
